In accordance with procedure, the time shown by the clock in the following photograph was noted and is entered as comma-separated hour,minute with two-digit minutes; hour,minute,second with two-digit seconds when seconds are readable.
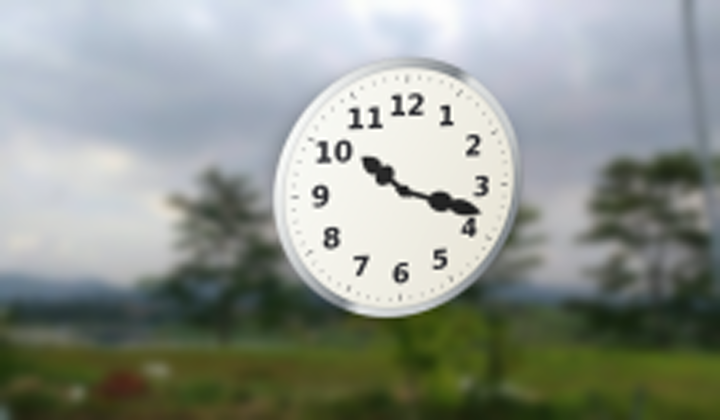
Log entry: 10,18
